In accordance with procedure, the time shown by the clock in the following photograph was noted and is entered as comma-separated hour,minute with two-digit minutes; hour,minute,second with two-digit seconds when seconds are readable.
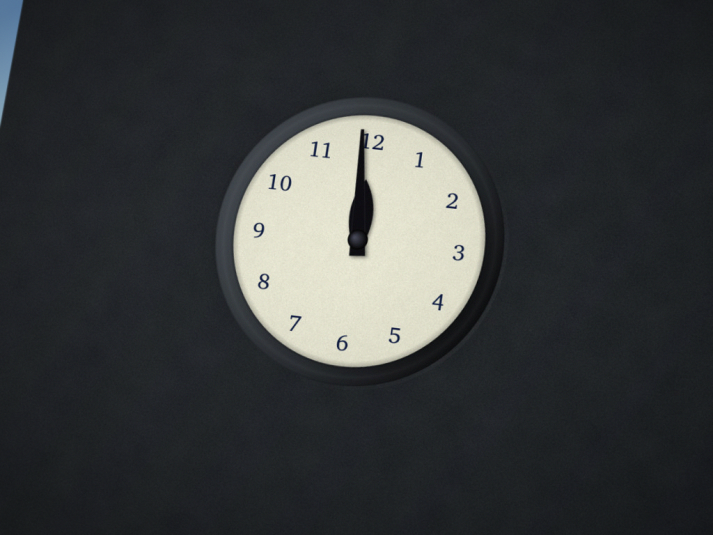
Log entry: 11,59
